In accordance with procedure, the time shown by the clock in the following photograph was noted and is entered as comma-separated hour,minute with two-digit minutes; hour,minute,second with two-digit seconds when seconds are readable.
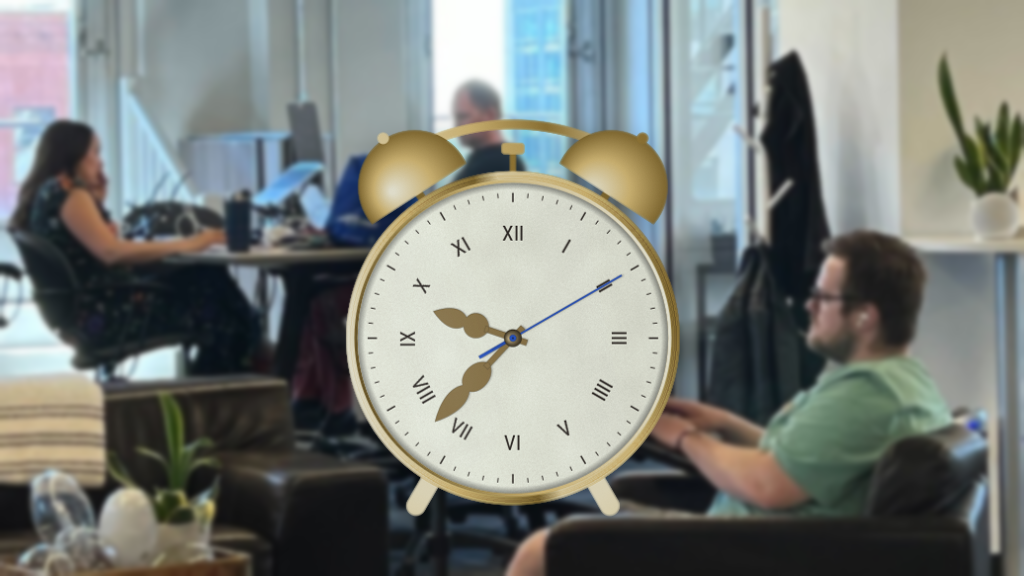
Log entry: 9,37,10
